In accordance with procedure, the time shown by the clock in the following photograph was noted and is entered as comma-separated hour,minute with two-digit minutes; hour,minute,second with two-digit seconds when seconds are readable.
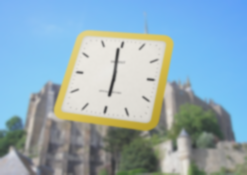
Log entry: 5,59
